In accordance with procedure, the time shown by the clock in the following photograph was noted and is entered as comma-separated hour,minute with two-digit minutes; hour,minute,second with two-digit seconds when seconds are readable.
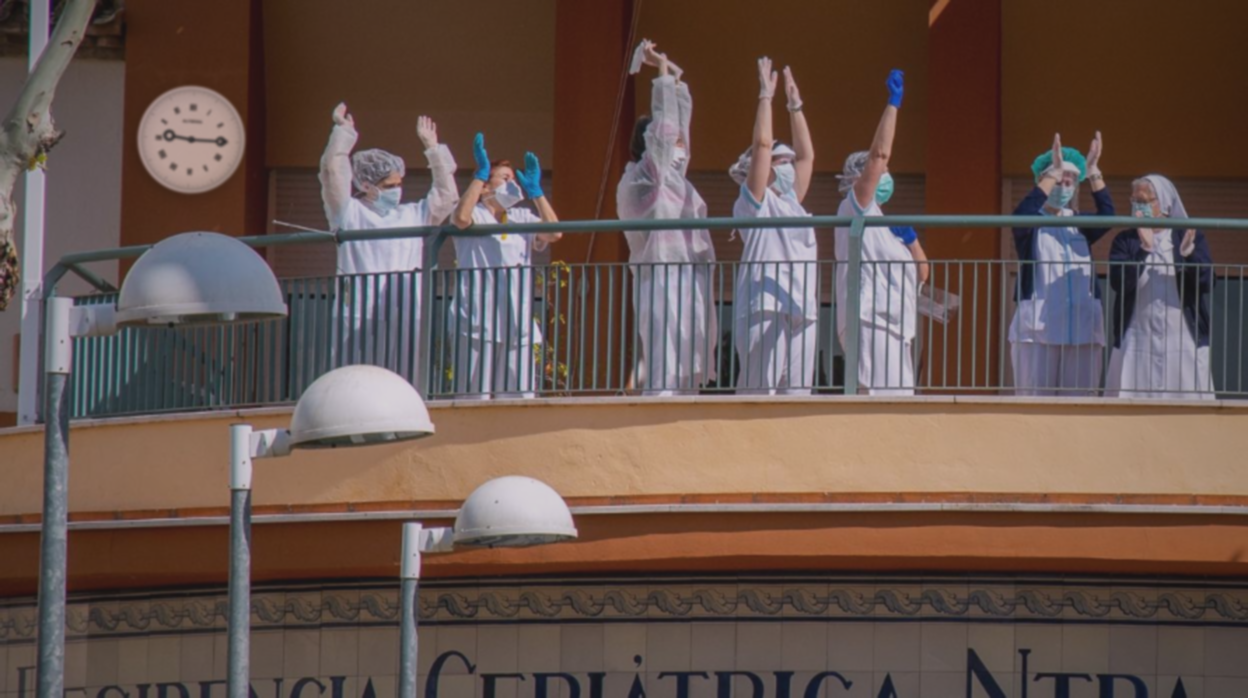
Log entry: 9,15
